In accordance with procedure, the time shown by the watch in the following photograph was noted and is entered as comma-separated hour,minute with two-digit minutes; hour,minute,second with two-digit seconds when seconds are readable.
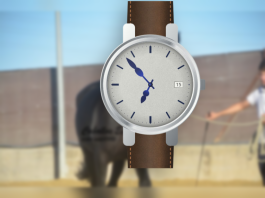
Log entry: 6,53
